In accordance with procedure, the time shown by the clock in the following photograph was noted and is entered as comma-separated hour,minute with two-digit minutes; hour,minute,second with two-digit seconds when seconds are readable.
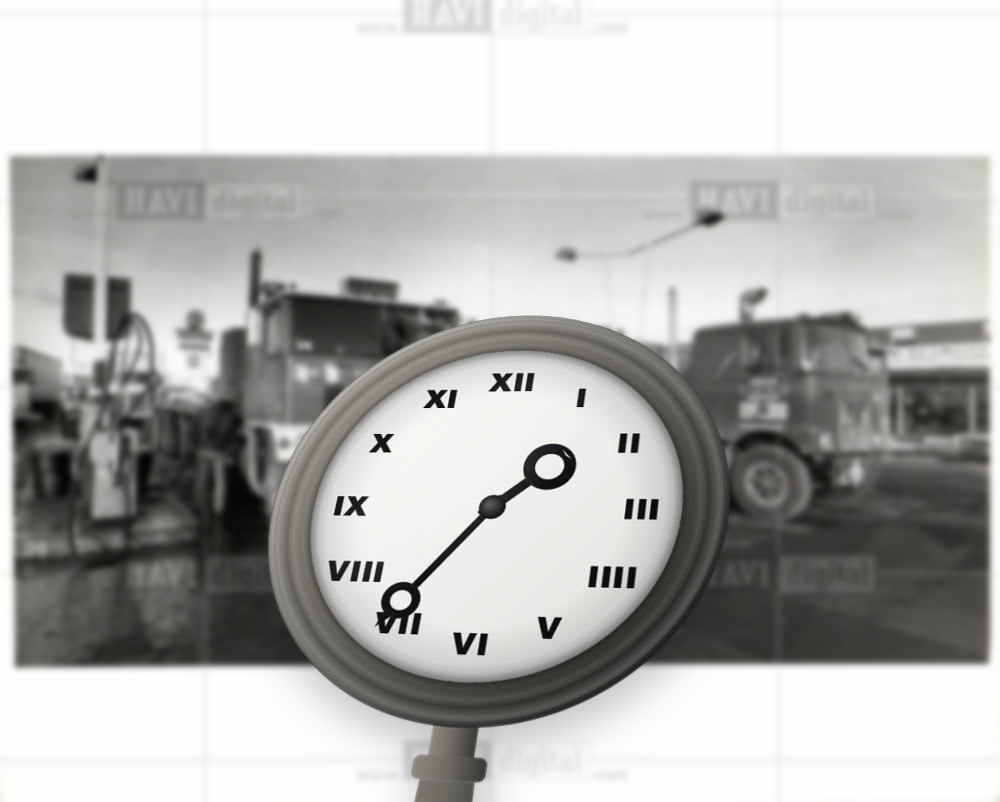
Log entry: 1,36
